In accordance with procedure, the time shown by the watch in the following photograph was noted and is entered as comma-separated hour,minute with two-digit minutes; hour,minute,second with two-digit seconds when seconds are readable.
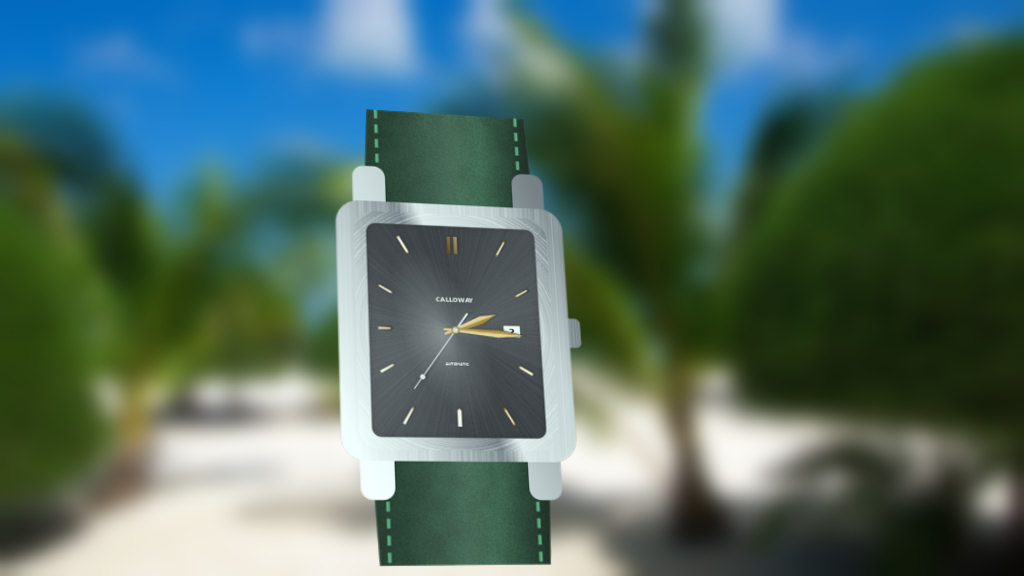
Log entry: 2,15,36
